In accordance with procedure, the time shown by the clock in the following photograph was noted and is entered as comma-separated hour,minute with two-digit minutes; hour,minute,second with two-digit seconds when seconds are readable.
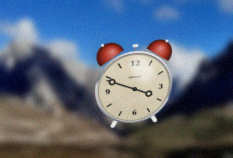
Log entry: 3,49
